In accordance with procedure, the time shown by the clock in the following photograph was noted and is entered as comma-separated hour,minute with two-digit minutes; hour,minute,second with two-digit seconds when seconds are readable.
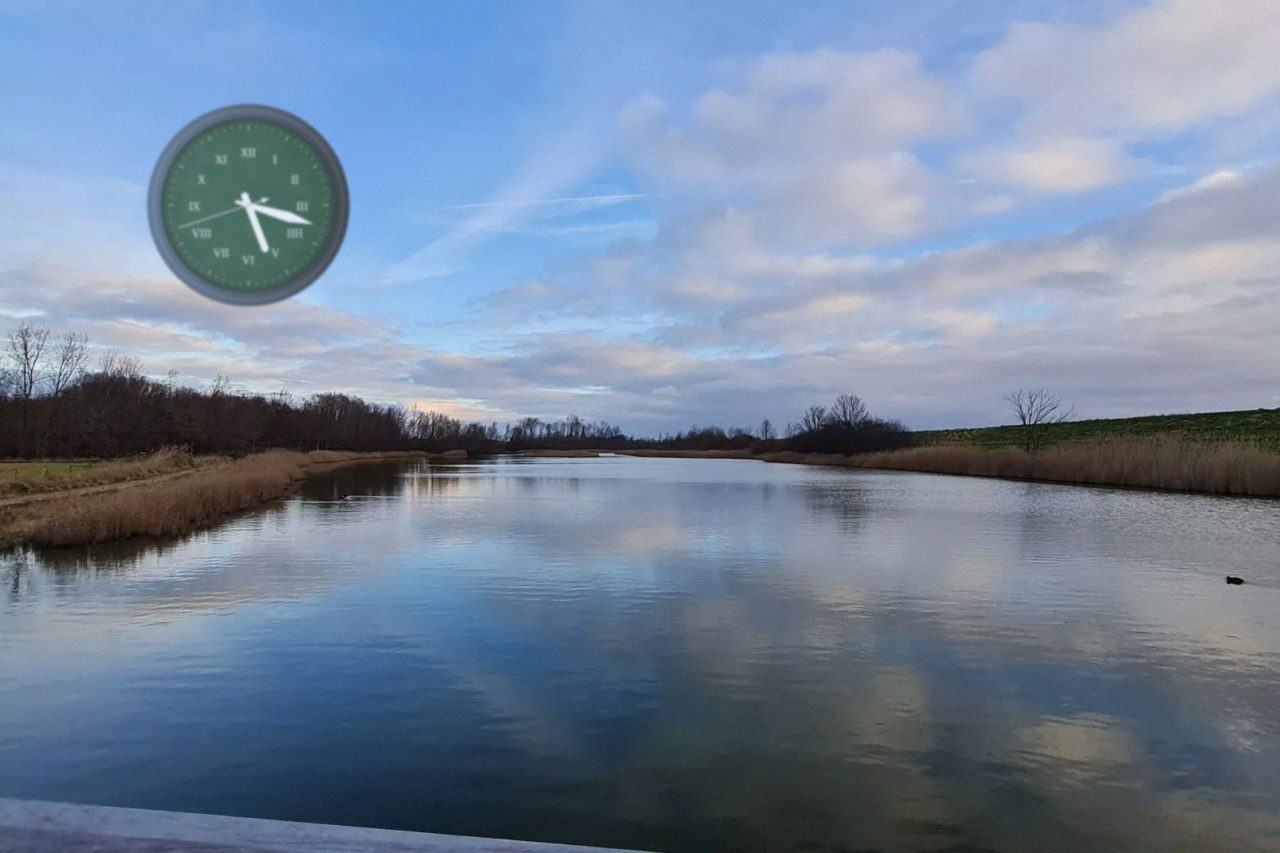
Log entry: 5,17,42
